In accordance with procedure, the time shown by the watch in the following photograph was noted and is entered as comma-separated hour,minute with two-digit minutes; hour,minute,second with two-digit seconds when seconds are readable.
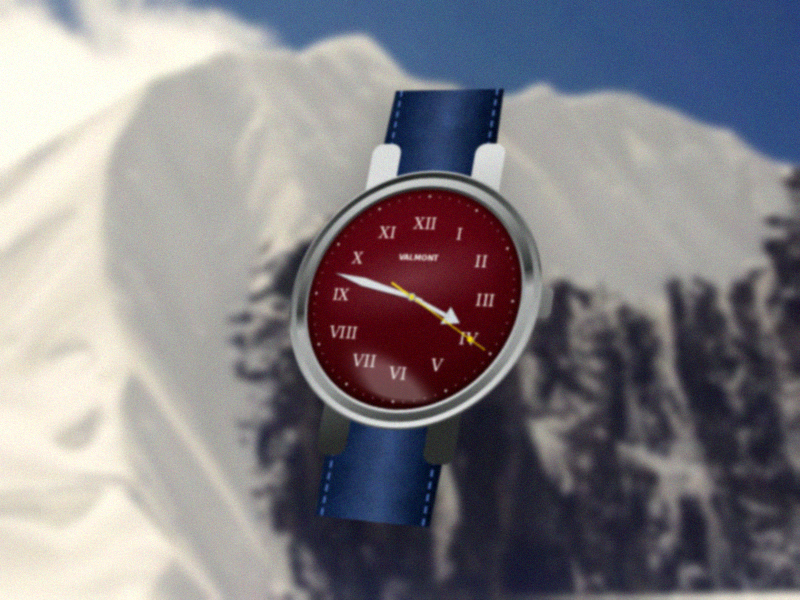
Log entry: 3,47,20
